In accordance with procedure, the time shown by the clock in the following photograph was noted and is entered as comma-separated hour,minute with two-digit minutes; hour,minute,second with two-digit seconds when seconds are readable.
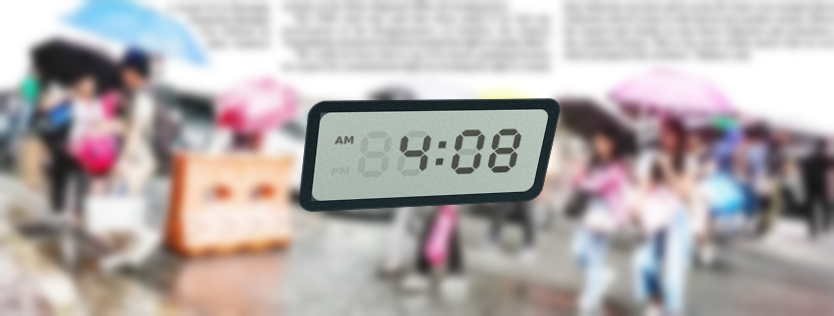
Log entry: 4,08
